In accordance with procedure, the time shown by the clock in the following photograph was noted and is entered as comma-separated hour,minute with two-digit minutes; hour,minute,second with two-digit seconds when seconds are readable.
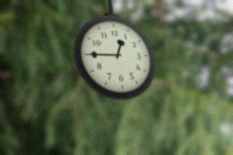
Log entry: 12,45
